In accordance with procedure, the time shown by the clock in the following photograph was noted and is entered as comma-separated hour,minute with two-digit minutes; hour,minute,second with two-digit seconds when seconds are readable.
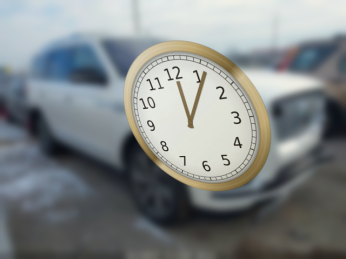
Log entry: 12,06
